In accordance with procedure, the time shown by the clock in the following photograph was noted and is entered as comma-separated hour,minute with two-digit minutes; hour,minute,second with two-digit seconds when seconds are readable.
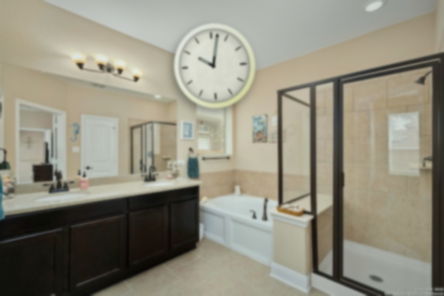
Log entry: 10,02
